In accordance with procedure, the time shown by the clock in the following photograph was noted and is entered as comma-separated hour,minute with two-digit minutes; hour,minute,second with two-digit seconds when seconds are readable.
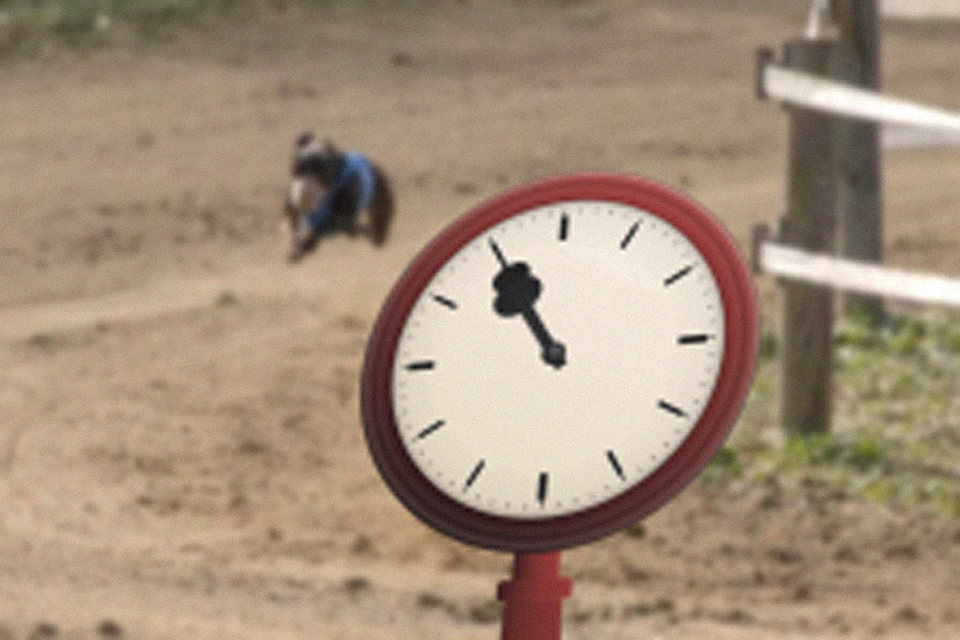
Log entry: 10,55
